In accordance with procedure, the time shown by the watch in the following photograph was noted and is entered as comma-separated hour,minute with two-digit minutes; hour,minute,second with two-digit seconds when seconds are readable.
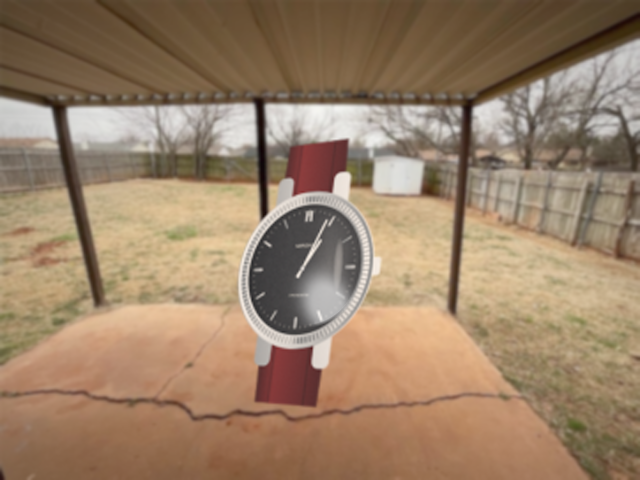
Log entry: 1,04
